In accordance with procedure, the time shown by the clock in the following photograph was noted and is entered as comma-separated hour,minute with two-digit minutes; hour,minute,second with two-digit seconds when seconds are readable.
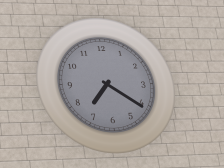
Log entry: 7,21
